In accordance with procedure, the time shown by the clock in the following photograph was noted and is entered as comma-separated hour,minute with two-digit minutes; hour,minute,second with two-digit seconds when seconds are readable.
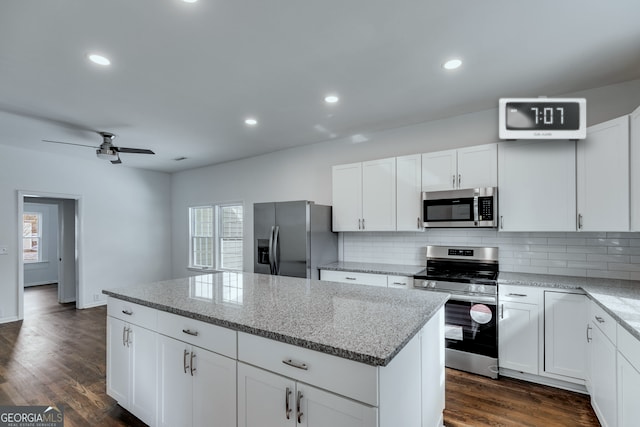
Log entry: 7,07
